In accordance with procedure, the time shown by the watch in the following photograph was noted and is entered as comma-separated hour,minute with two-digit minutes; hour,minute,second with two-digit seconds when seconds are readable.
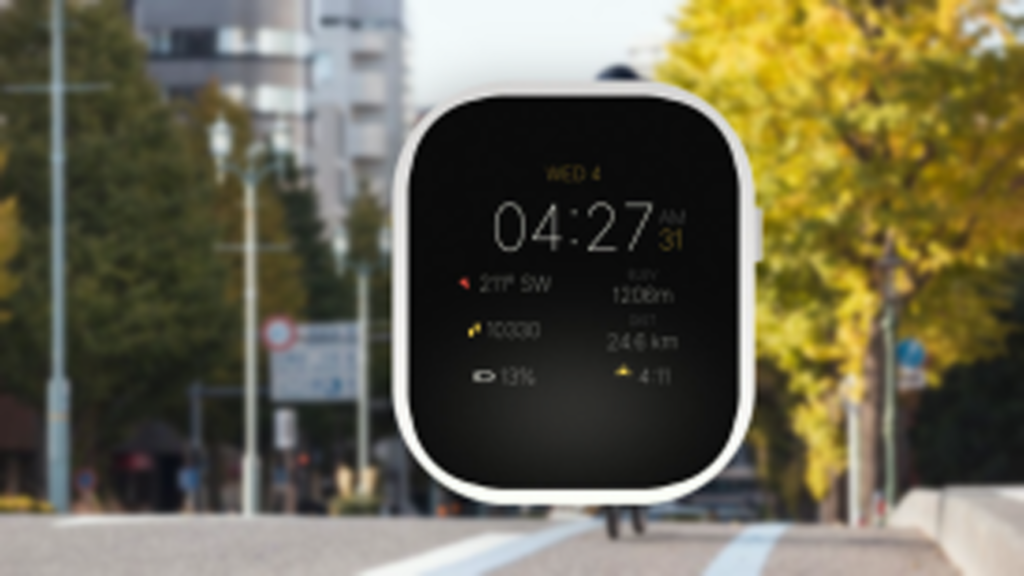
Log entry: 4,27
